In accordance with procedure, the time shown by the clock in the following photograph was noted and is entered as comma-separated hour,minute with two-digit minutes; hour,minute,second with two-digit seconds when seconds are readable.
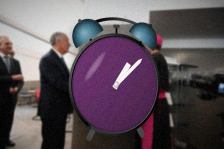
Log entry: 1,08
